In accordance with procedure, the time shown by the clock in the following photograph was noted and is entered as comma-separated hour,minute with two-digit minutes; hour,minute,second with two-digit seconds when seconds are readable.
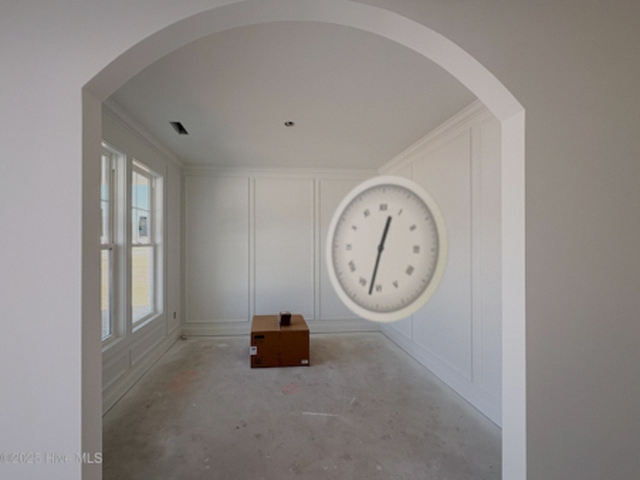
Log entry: 12,32
